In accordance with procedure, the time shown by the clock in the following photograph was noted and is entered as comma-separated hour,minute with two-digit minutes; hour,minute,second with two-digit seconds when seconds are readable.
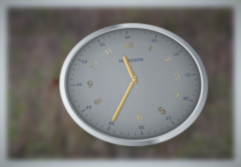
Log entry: 11,35
